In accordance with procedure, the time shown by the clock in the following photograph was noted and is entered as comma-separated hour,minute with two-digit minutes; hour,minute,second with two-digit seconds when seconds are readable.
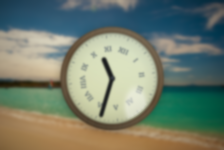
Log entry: 10,29
